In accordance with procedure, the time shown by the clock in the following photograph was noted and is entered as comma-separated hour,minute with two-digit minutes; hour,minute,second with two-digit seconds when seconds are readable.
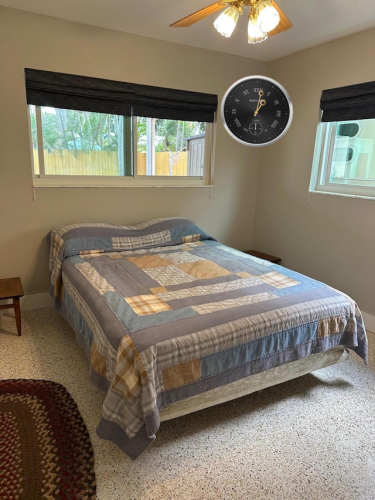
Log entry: 1,02
